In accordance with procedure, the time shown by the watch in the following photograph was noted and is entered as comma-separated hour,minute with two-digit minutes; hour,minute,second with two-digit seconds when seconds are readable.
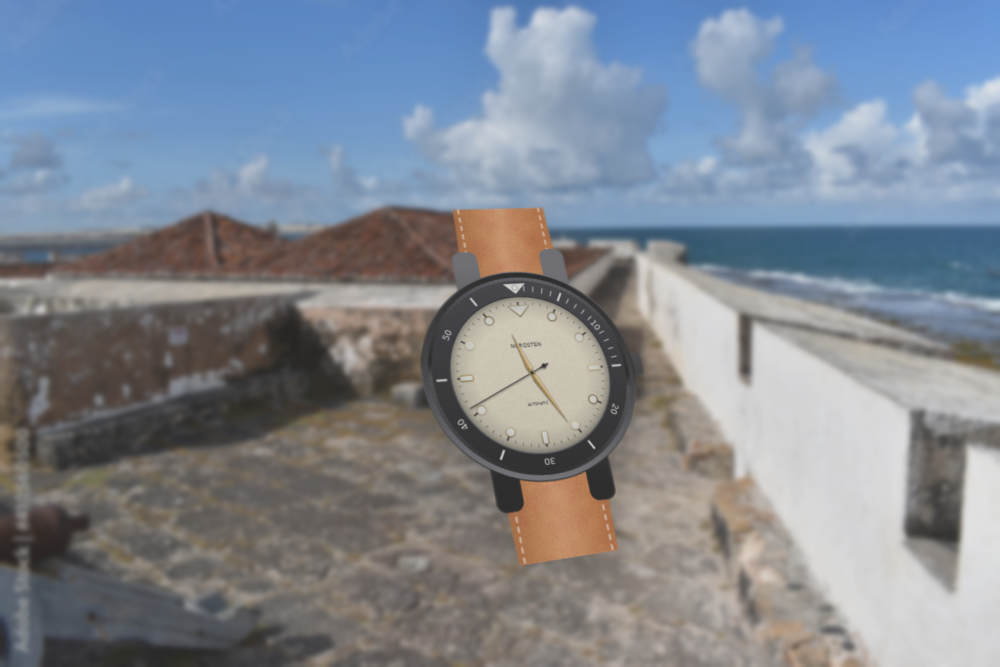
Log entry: 11,25,41
